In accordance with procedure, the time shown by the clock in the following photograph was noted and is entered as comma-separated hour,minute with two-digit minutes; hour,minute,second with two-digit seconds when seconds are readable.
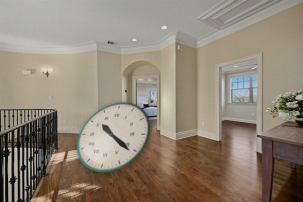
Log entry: 10,21
